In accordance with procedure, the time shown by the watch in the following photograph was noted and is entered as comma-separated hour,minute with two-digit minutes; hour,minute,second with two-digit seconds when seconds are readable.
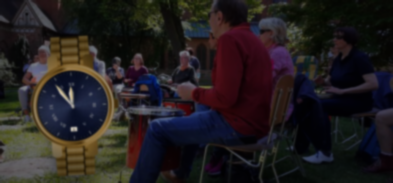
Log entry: 11,54
